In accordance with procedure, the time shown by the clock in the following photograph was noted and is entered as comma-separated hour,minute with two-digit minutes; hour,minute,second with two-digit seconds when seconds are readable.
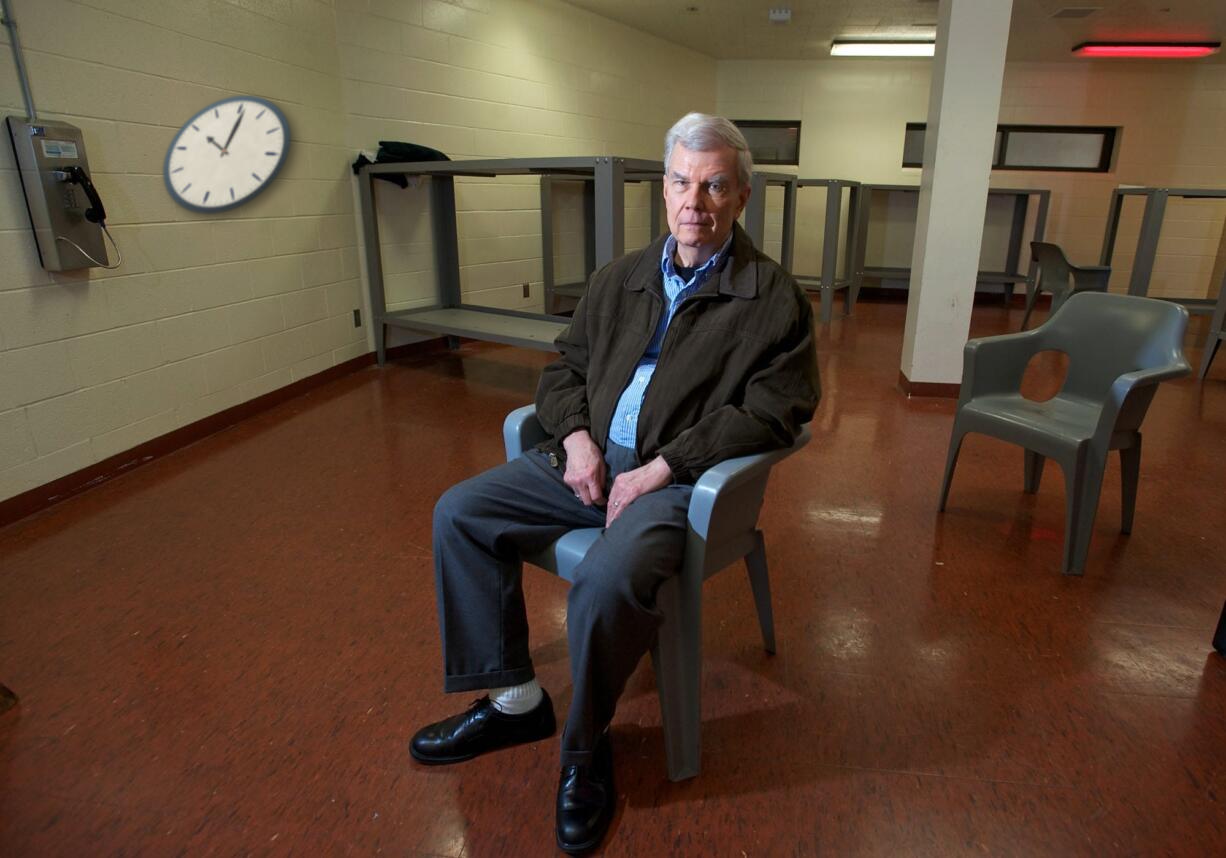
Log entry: 10,01
